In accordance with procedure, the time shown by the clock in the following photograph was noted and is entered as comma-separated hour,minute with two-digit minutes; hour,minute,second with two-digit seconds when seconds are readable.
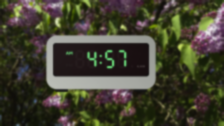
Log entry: 4,57
